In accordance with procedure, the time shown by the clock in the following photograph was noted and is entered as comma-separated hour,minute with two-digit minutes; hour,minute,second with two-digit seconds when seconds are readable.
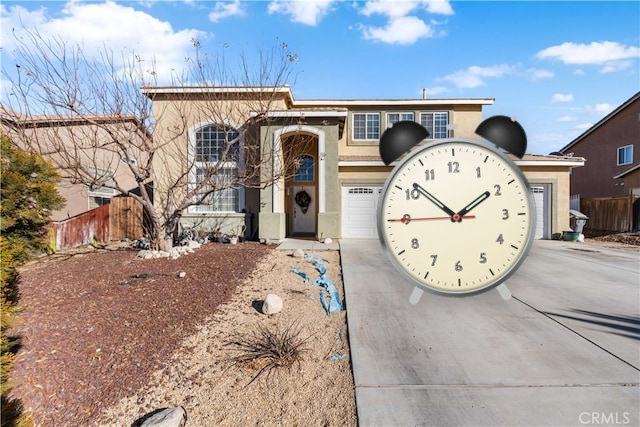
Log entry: 1,51,45
